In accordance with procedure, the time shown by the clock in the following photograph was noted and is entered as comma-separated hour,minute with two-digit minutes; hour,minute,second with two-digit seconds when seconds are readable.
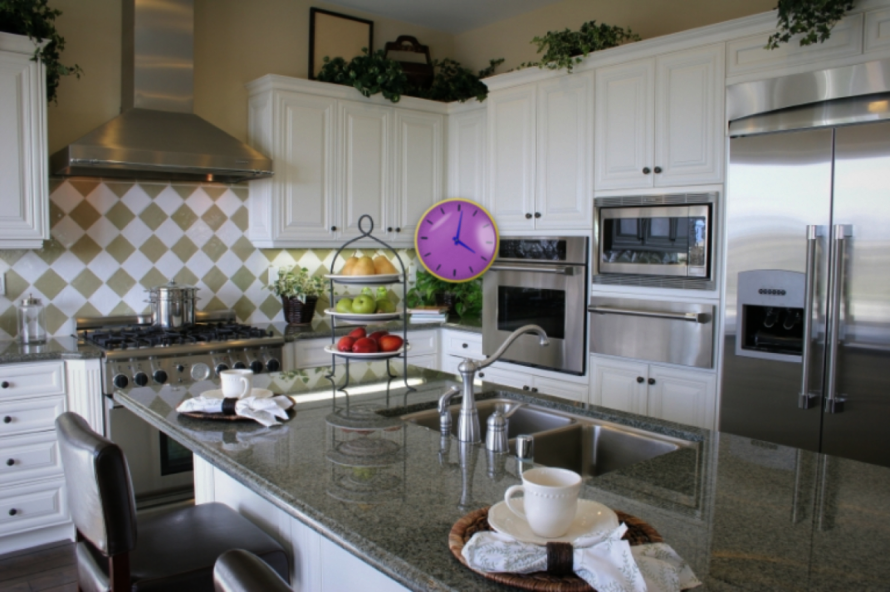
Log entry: 4,01
